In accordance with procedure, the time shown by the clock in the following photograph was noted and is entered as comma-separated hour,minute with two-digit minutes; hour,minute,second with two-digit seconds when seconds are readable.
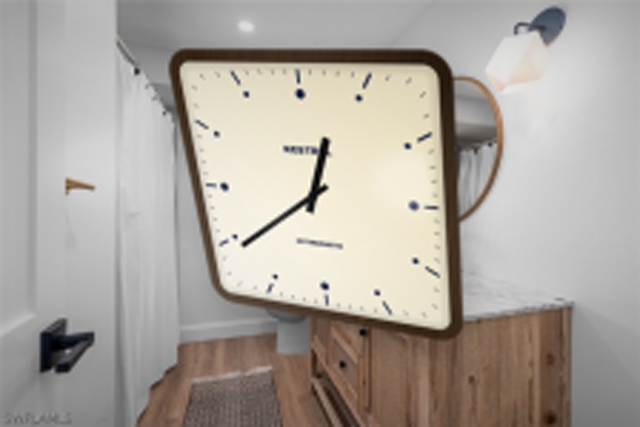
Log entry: 12,39
